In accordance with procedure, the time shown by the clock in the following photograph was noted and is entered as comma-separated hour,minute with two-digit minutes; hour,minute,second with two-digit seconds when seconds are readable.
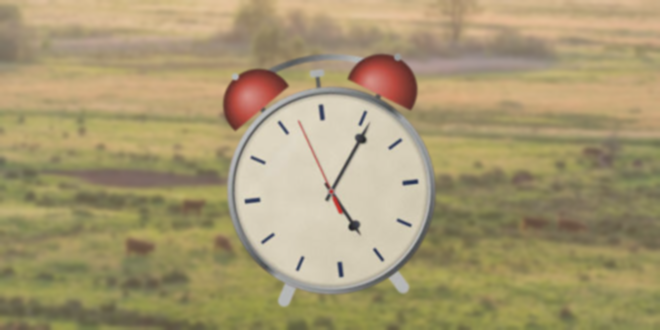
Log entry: 5,05,57
